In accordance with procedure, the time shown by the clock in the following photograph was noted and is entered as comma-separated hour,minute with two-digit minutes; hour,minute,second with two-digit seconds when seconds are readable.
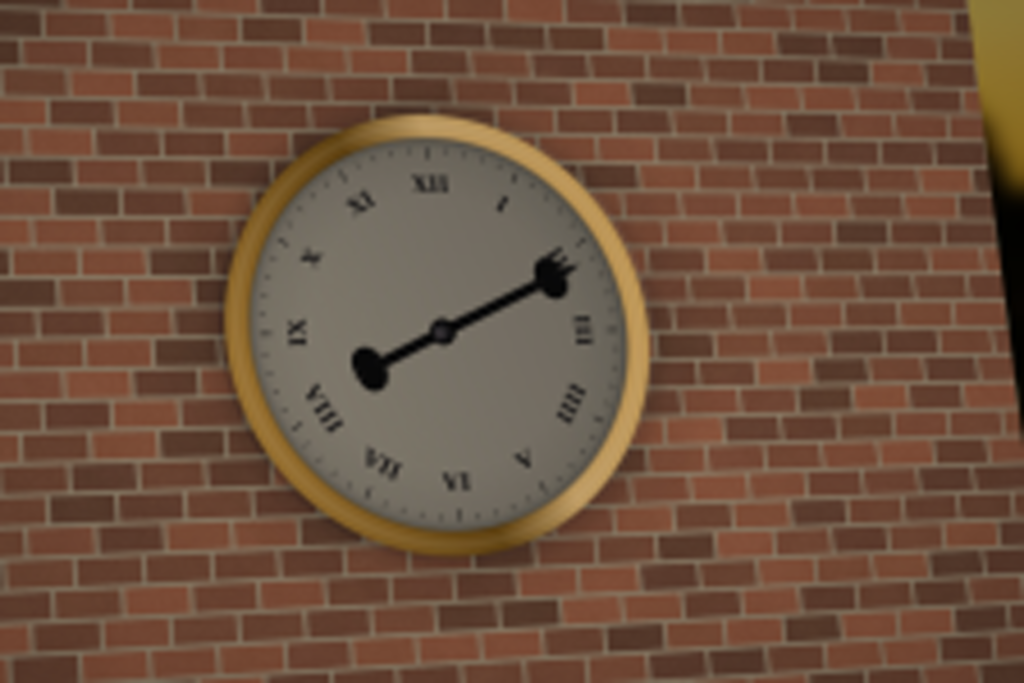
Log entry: 8,11
